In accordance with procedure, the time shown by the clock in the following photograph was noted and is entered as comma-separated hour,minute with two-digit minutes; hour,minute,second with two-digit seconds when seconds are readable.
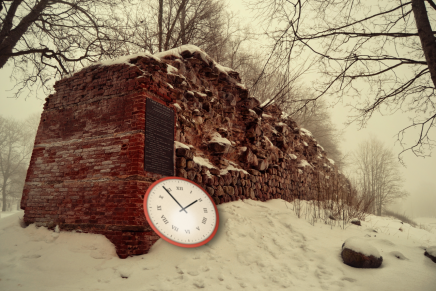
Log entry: 1,54
